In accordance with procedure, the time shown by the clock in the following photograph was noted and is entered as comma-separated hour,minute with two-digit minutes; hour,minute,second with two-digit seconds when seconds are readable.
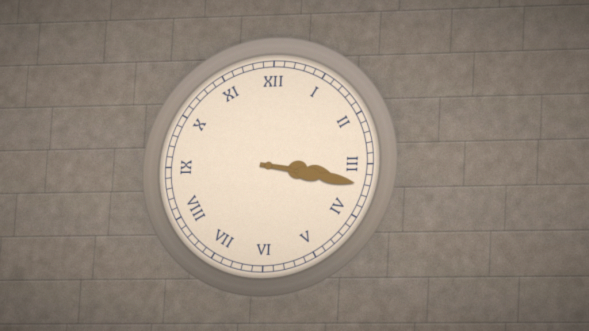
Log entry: 3,17
